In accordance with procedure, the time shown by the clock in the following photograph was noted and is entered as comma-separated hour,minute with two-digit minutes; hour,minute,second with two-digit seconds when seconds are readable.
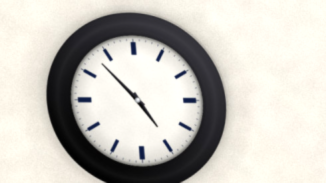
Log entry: 4,53
